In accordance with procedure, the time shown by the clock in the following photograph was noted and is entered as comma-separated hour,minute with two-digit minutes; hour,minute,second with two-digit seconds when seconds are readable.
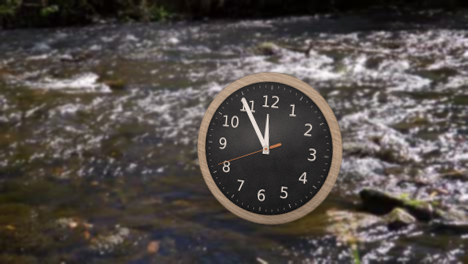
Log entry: 11,54,41
